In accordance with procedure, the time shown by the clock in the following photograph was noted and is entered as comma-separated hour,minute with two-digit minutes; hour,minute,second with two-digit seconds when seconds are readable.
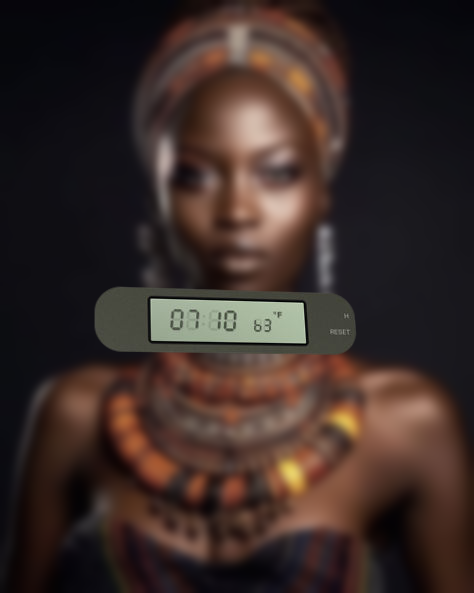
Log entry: 7,10
